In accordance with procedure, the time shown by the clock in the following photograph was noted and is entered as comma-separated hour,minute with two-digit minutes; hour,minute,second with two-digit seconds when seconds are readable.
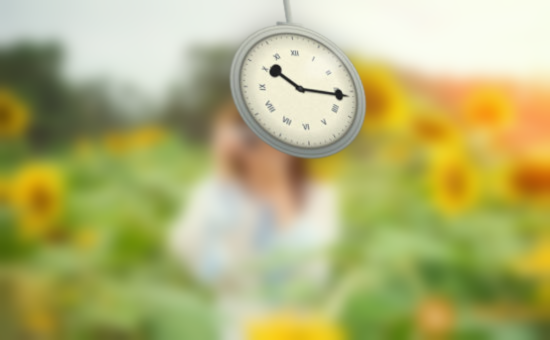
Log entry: 10,16
